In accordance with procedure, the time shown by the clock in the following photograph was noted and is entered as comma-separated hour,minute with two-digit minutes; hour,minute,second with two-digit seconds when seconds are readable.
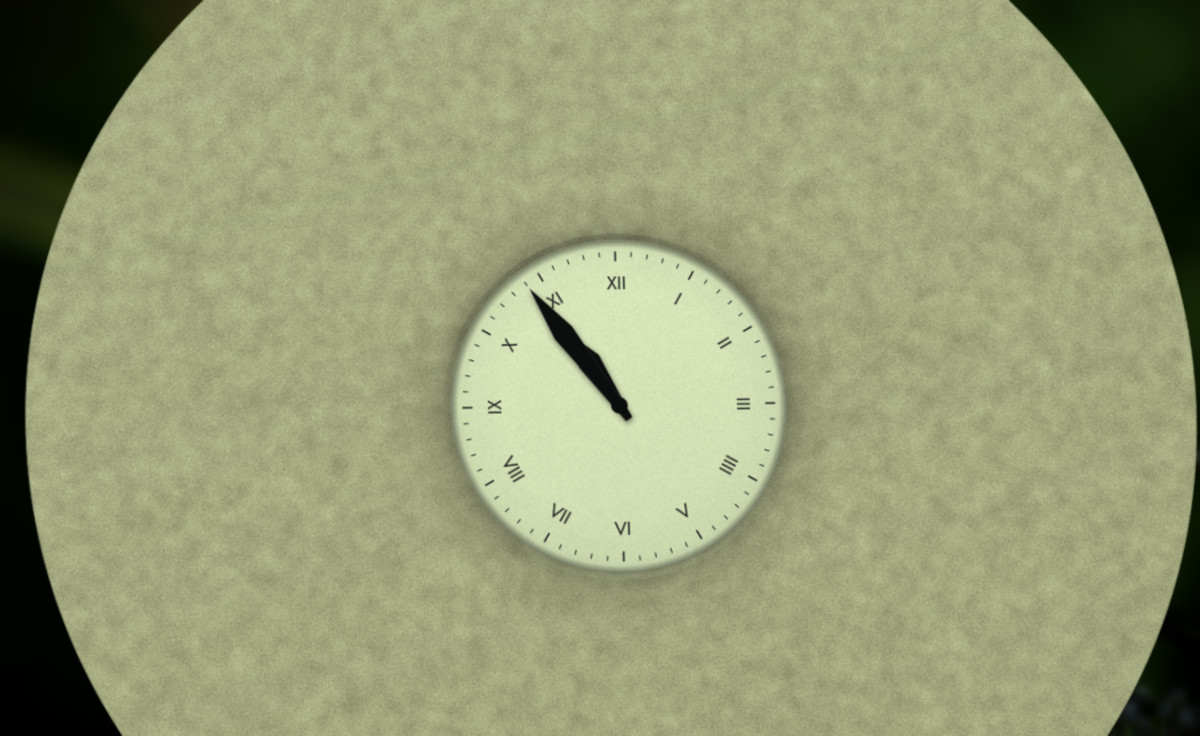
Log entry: 10,54
